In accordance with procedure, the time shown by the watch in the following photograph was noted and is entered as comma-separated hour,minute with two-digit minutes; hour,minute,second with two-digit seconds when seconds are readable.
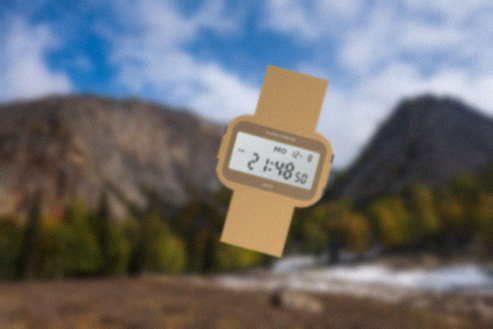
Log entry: 21,48,50
